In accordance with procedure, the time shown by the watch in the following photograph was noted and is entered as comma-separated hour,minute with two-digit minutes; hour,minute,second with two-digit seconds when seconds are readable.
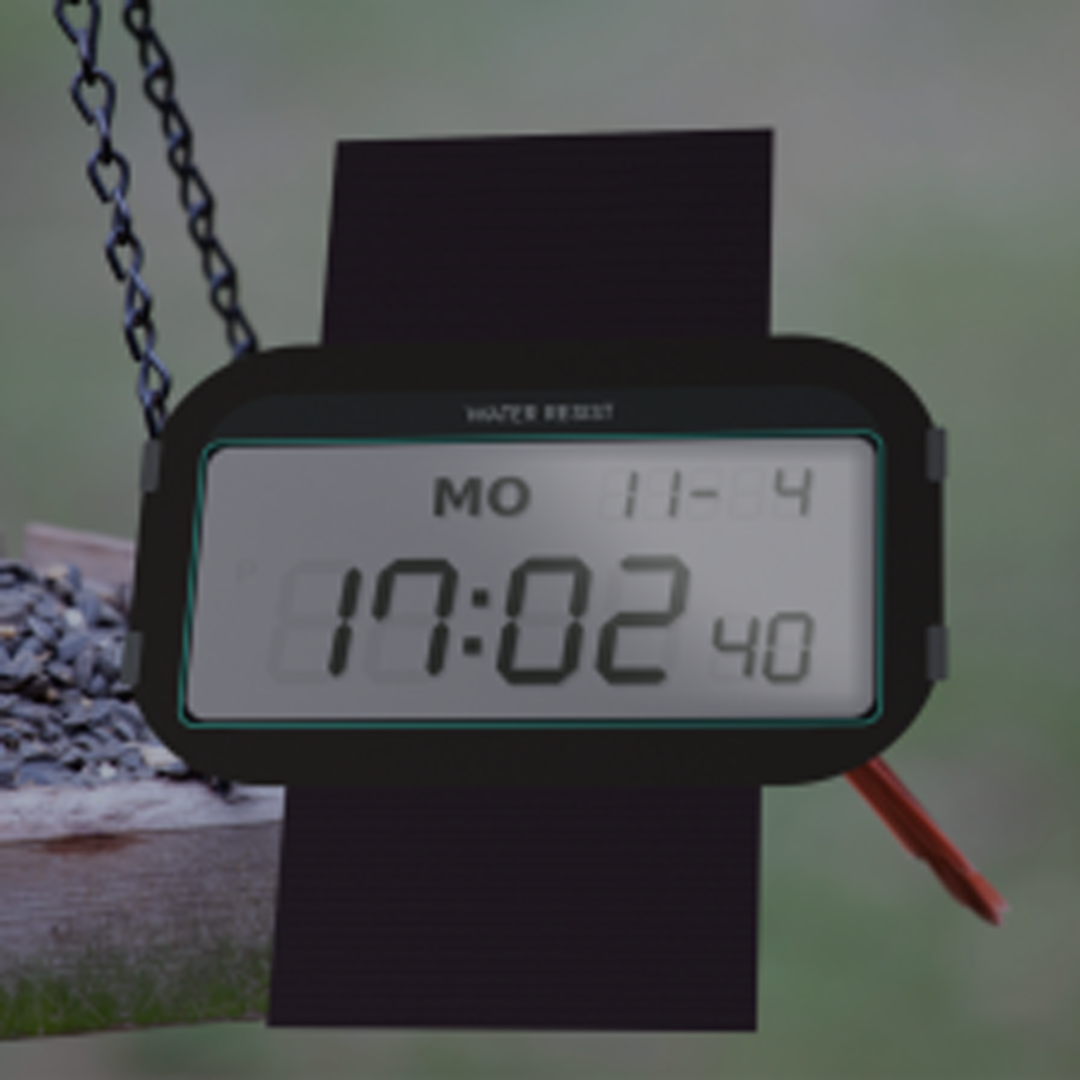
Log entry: 17,02,40
